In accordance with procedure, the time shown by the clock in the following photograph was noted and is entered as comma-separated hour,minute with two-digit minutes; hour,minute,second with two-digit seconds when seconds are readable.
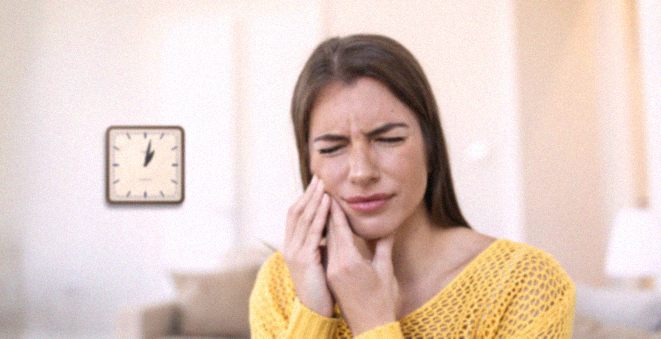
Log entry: 1,02
